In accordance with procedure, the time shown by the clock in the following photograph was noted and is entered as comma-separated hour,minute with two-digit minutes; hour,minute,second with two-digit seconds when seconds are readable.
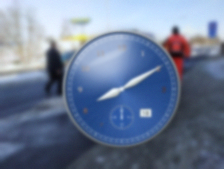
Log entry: 8,10
